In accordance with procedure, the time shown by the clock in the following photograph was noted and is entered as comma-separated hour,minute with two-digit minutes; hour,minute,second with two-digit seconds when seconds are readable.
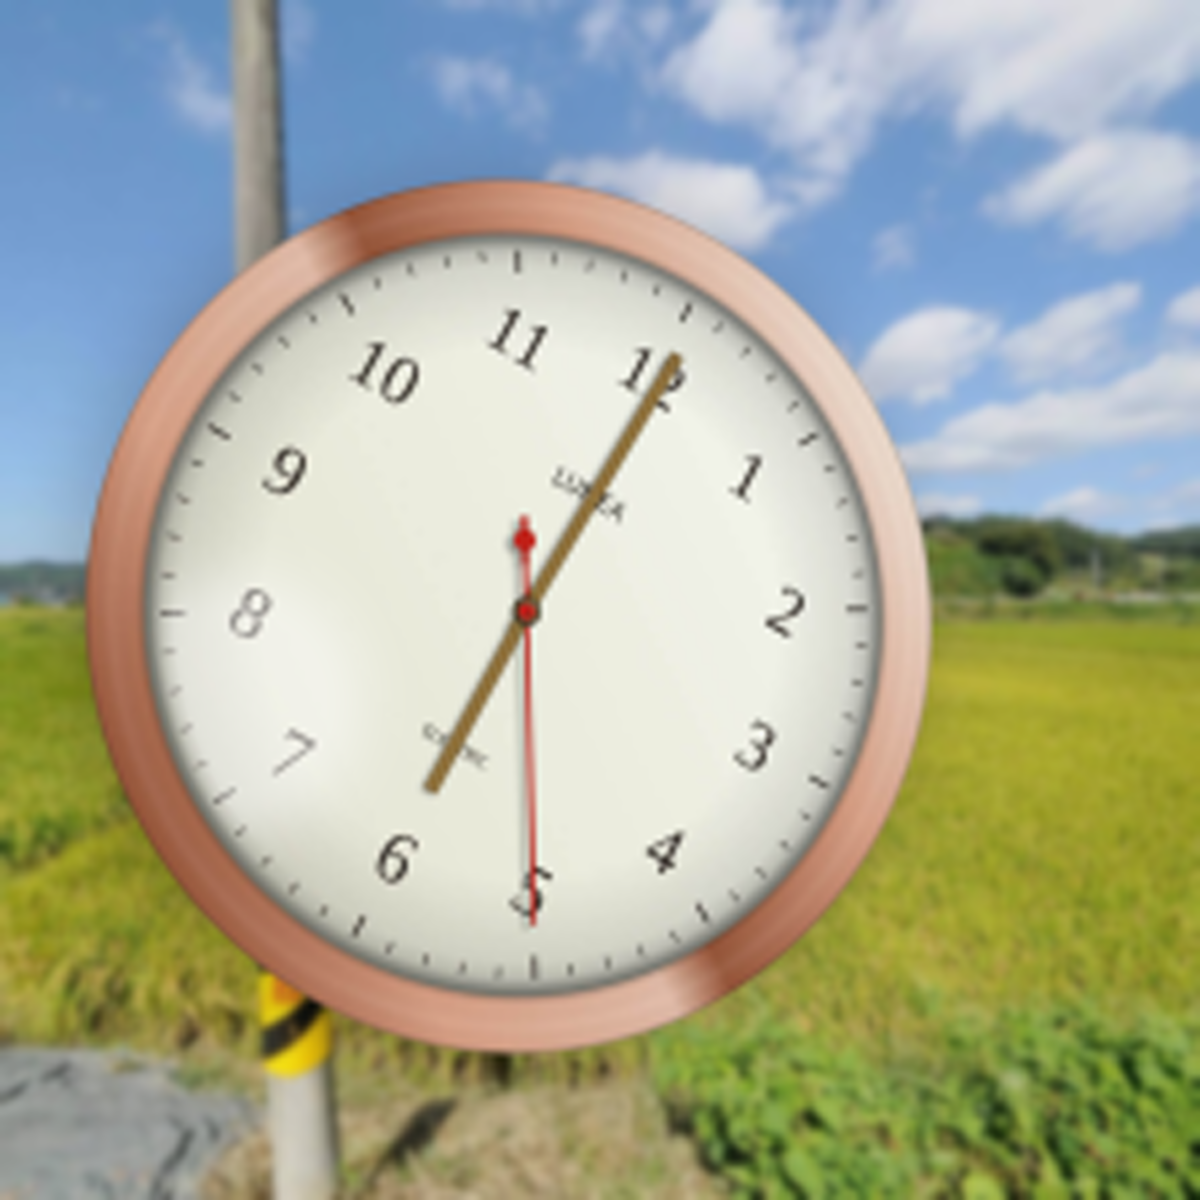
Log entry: 6,00,25
